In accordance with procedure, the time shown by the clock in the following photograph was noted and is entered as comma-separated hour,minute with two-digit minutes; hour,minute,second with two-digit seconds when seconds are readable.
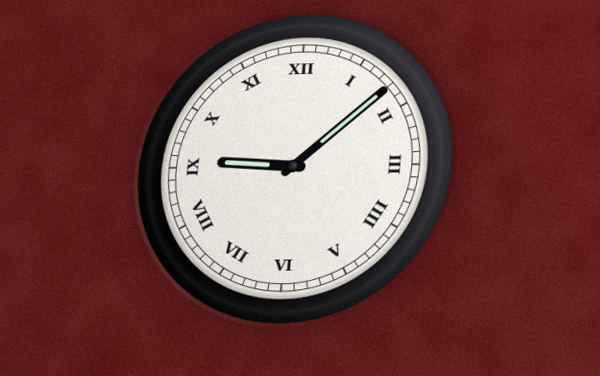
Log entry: 9,08
